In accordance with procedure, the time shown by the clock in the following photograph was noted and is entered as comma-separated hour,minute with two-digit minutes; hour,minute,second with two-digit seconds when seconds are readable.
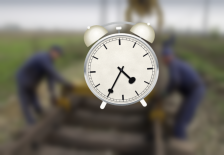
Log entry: 4,35
